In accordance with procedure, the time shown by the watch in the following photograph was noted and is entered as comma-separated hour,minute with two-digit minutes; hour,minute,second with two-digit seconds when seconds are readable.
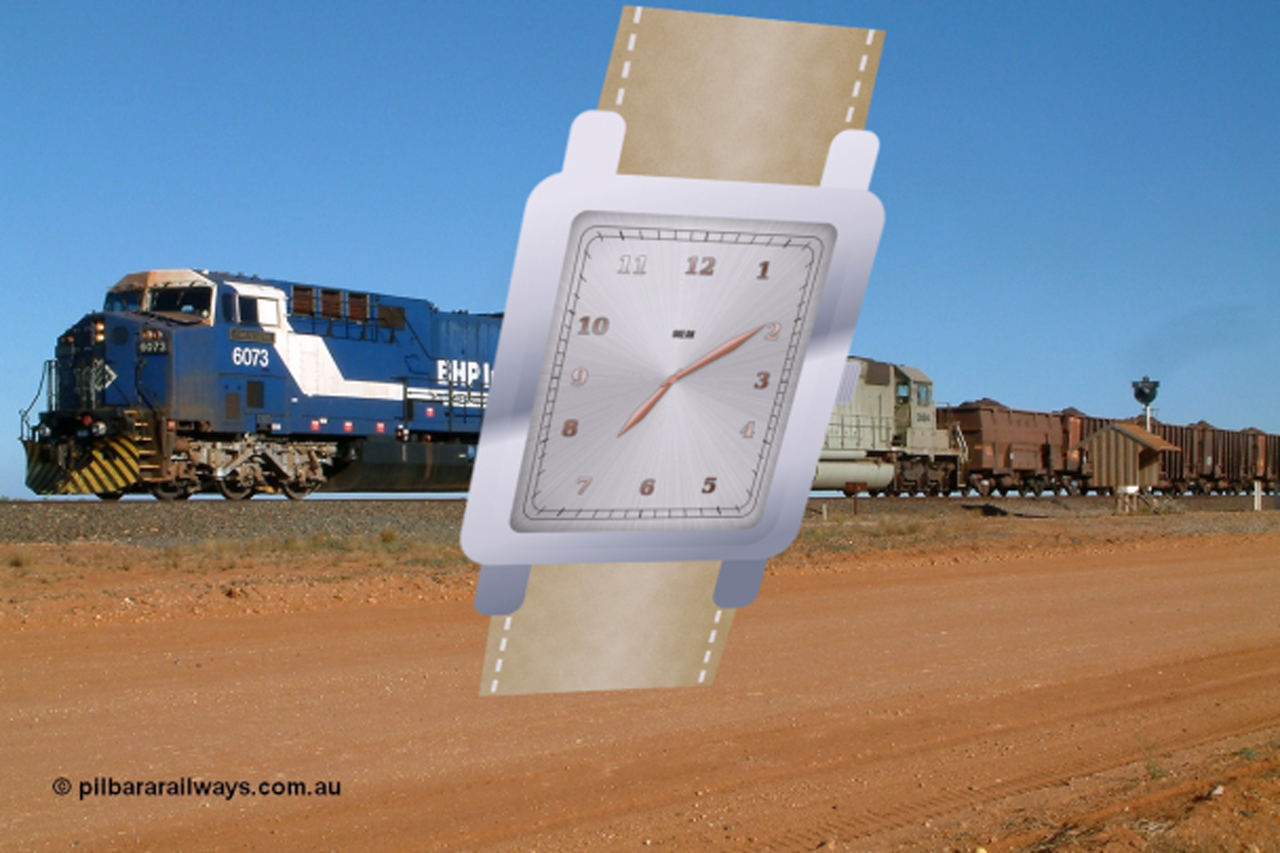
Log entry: 7,09
